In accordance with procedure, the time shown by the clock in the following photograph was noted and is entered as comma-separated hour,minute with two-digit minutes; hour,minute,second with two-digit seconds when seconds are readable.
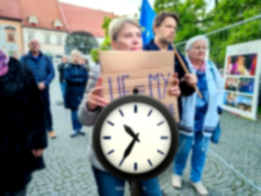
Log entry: 10,35
